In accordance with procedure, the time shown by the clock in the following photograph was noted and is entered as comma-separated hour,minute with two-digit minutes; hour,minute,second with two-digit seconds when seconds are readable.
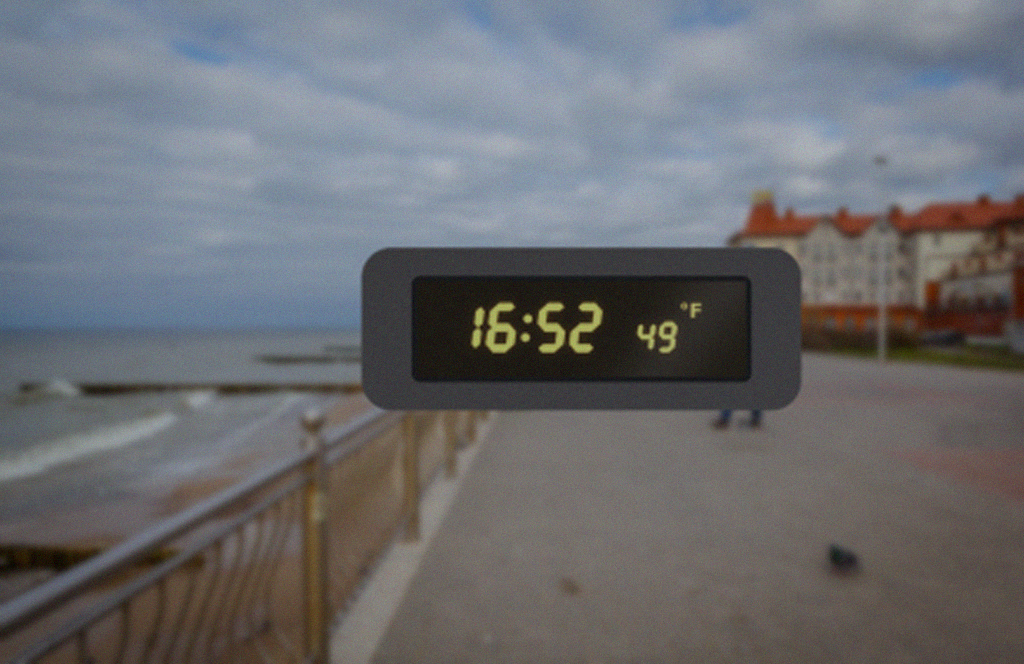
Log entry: 16,52
